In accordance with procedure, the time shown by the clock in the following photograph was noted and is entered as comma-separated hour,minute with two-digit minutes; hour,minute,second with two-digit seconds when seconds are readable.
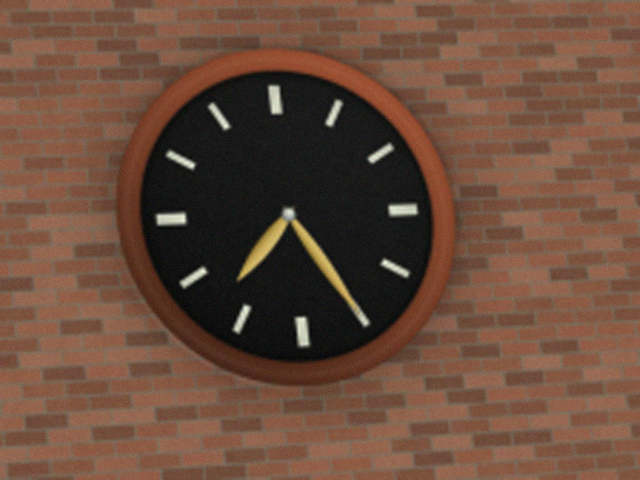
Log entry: 7,25
